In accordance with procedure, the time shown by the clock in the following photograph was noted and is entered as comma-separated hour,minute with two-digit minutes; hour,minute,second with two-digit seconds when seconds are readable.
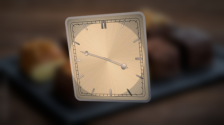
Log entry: 3,48
